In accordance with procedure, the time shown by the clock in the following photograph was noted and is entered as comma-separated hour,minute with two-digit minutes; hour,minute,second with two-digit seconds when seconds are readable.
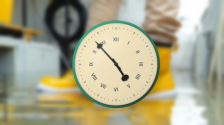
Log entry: 4,53
